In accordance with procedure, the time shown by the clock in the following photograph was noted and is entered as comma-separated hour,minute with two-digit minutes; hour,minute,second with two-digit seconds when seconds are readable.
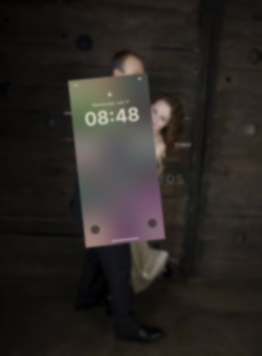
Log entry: 8,48
